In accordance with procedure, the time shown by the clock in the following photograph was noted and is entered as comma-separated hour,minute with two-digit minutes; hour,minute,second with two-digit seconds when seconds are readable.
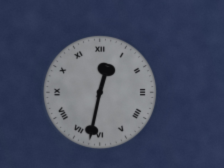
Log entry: 12,32
